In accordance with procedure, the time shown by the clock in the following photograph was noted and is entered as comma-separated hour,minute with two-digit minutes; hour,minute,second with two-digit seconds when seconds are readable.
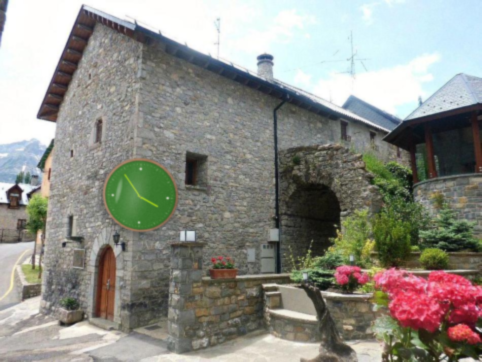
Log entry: 3,54
